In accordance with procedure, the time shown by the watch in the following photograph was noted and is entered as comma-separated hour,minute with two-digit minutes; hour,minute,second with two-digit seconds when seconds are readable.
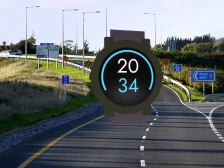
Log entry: 20,34
